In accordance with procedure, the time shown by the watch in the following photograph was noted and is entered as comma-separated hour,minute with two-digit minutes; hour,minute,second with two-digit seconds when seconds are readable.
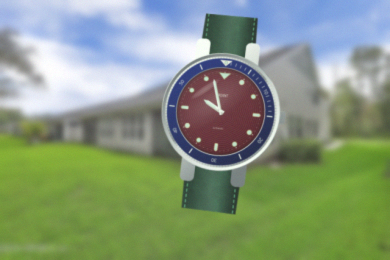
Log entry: 9,57
